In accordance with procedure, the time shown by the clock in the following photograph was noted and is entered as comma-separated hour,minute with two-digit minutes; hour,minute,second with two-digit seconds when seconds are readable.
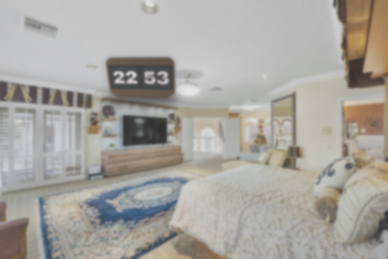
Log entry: 22,53
